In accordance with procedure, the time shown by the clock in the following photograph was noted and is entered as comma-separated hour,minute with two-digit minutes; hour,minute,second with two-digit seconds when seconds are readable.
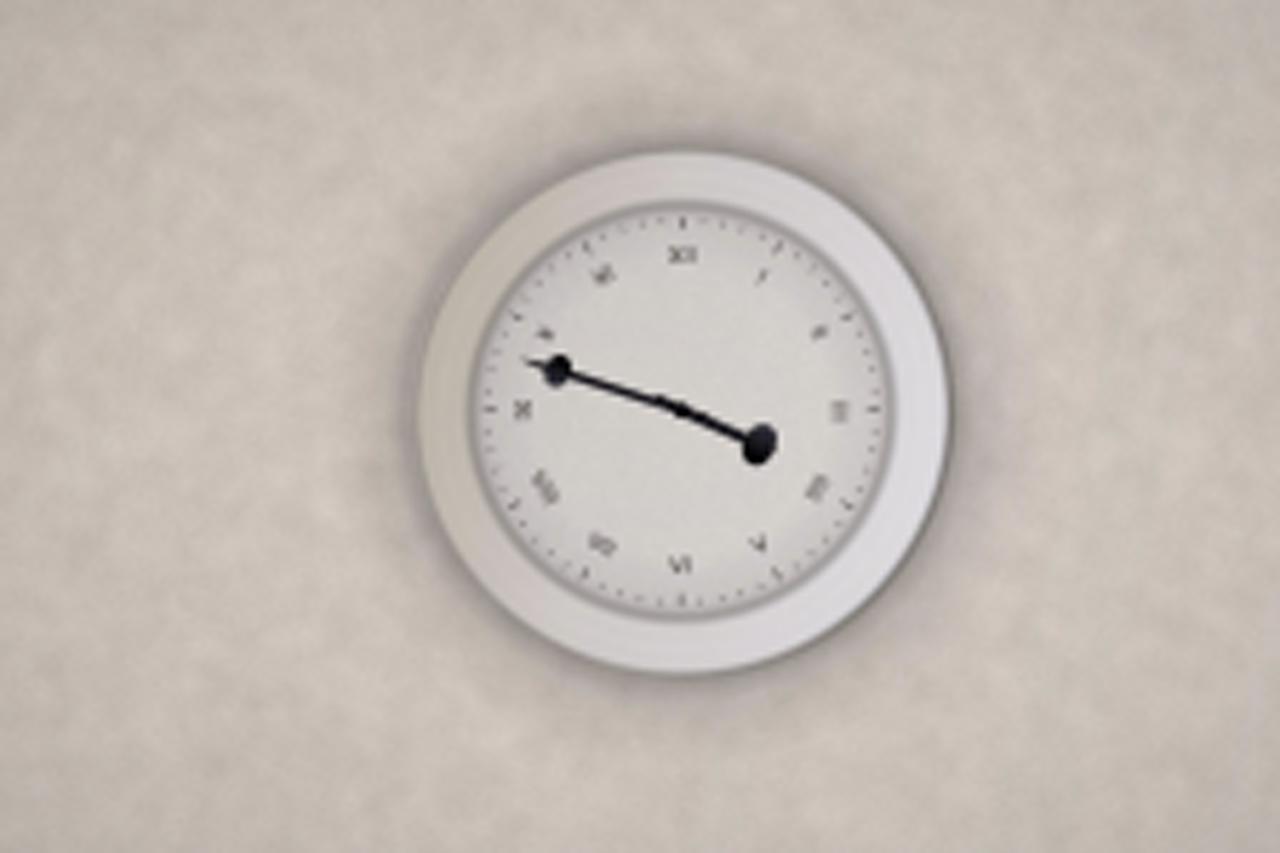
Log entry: 3,48
